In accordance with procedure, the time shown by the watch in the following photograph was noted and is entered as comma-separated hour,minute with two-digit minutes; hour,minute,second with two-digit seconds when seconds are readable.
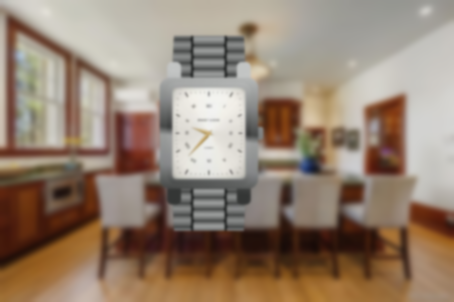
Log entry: 9,37
